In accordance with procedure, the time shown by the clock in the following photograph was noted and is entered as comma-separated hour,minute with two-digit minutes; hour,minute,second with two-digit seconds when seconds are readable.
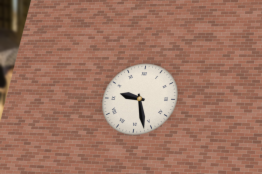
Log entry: 9,27
